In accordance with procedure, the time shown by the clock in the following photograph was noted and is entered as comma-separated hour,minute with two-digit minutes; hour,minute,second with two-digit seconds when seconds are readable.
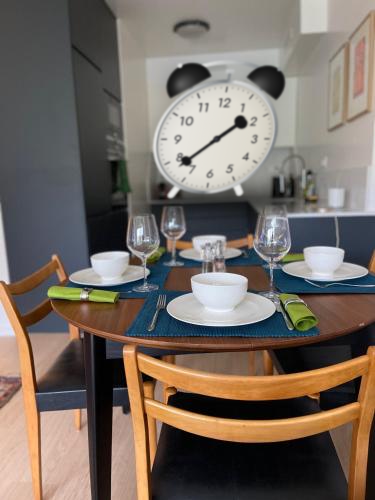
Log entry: 1,38
